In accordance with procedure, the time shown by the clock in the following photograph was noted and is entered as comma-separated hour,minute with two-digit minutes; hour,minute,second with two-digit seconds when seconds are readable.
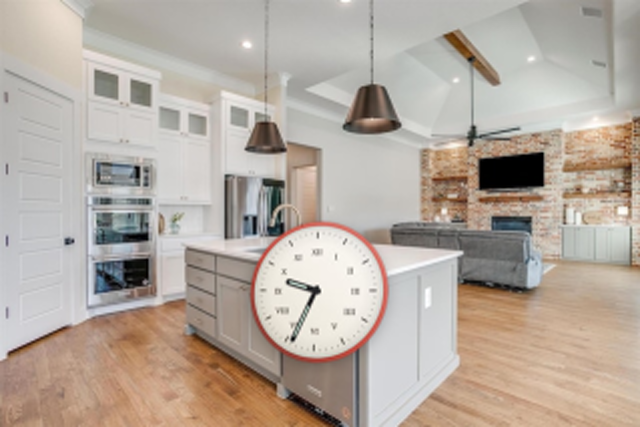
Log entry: 9,34
